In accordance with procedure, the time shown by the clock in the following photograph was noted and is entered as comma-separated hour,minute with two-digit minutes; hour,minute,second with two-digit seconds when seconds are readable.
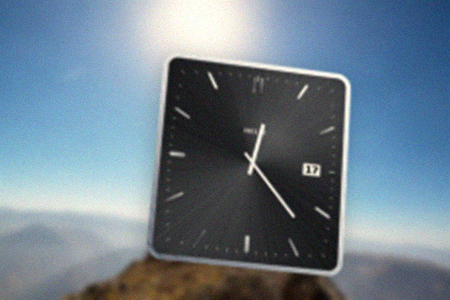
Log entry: 12,23
